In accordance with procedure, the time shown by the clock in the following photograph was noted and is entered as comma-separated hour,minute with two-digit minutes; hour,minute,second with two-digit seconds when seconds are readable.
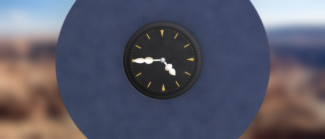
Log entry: 4,45
